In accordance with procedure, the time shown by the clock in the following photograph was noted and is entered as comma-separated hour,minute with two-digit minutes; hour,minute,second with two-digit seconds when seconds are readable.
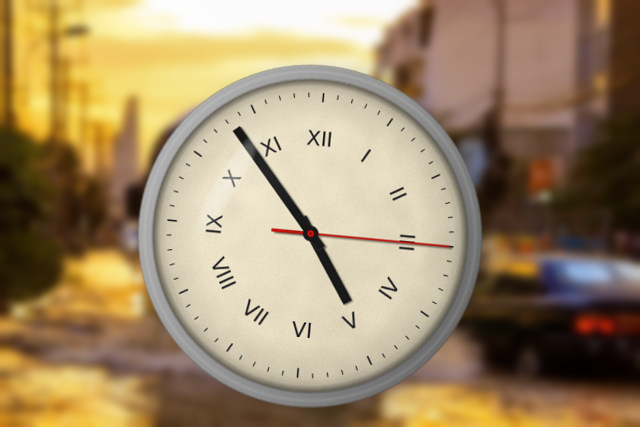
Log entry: 4,53,15
